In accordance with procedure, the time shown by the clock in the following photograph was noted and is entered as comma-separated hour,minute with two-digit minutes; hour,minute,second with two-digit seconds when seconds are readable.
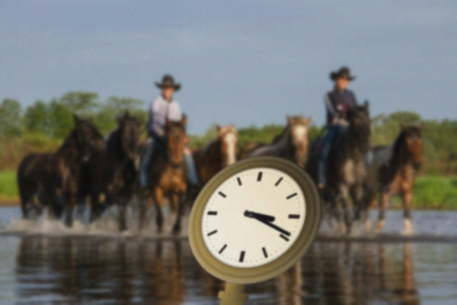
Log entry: 3,19
